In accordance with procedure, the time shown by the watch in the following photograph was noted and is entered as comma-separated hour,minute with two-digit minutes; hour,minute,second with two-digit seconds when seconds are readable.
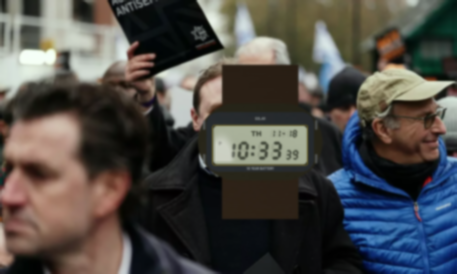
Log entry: 10,33
